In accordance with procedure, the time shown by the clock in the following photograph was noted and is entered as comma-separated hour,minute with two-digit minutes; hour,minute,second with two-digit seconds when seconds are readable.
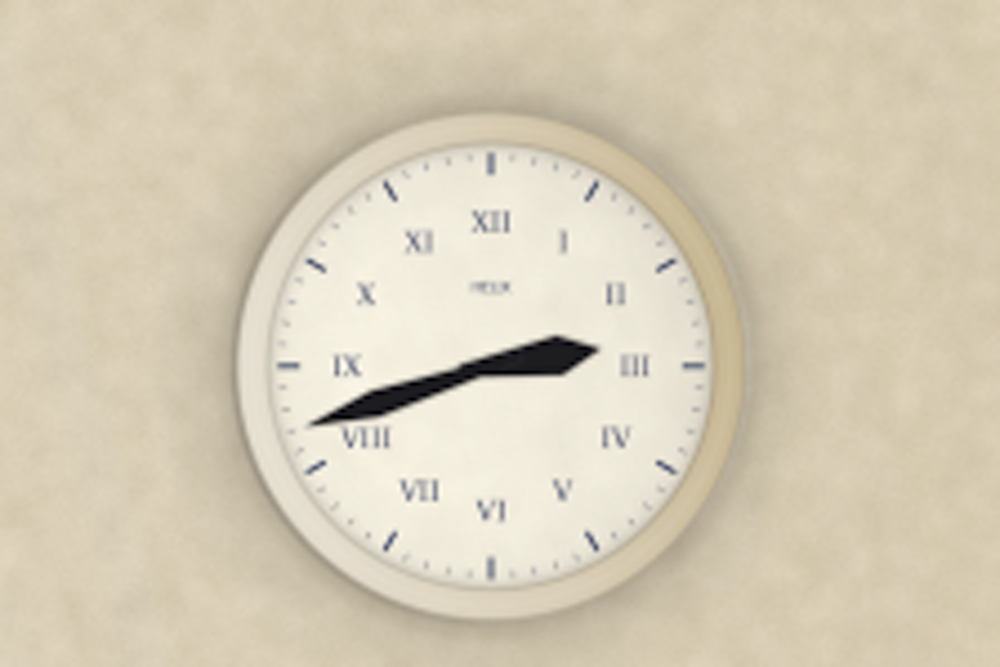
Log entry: 2,42
